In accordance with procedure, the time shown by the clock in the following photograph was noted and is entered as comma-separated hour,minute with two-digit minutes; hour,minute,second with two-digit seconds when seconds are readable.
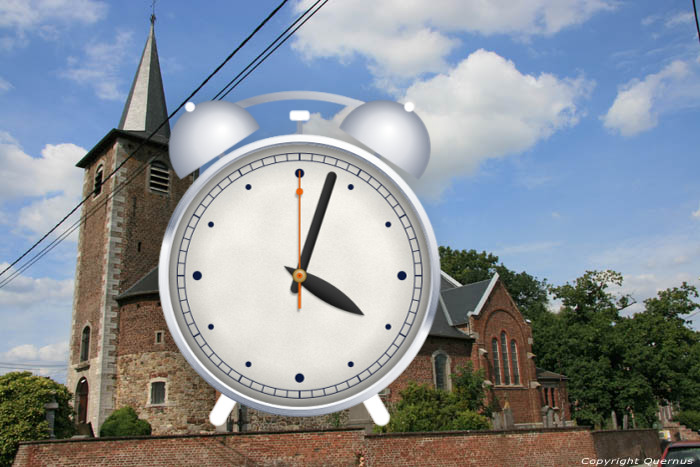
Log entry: 4,03,00
